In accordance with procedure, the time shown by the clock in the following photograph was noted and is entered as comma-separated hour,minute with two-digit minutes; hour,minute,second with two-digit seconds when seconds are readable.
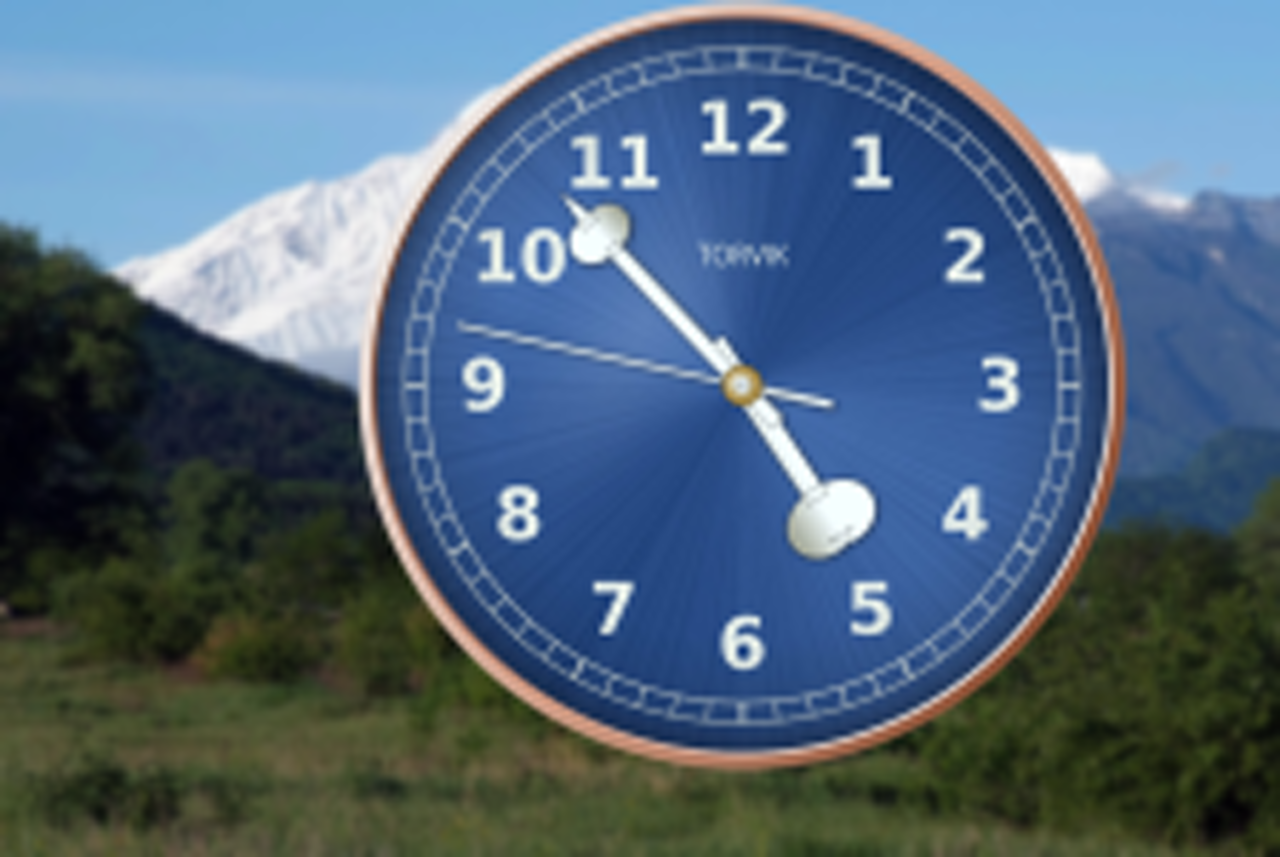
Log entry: 4,52,47
